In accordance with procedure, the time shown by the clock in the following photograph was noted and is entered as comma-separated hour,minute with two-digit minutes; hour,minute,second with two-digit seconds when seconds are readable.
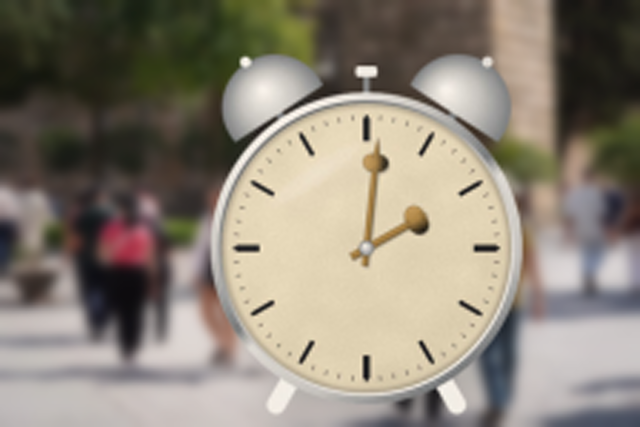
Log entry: 2,01
